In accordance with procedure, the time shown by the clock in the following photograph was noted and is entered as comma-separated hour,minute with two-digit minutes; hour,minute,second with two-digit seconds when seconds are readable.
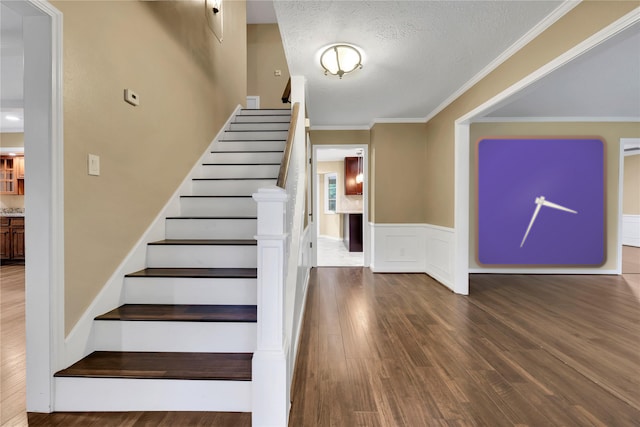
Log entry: 3,34
